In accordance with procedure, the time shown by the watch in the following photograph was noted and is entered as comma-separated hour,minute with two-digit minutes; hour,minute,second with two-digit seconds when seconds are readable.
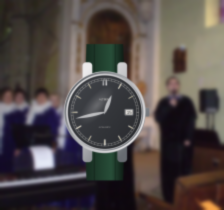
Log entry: 12,43
